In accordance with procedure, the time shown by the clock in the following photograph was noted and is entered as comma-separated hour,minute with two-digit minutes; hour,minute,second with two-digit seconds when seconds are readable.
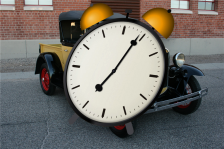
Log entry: 7,04
